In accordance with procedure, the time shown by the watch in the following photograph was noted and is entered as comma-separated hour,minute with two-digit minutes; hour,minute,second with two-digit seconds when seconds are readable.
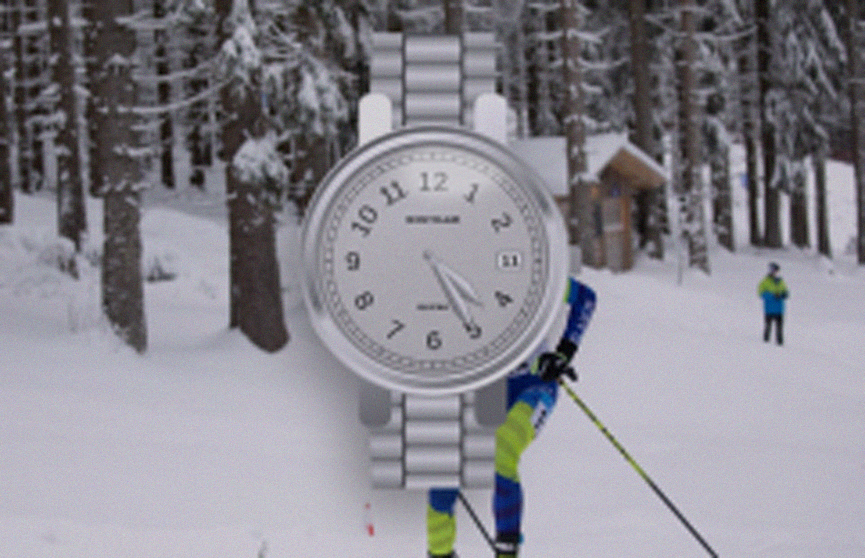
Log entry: 4,25
